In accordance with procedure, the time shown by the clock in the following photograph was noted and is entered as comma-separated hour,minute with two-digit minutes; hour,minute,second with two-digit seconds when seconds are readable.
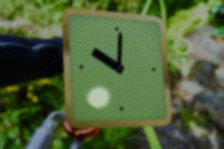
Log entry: 10,01
